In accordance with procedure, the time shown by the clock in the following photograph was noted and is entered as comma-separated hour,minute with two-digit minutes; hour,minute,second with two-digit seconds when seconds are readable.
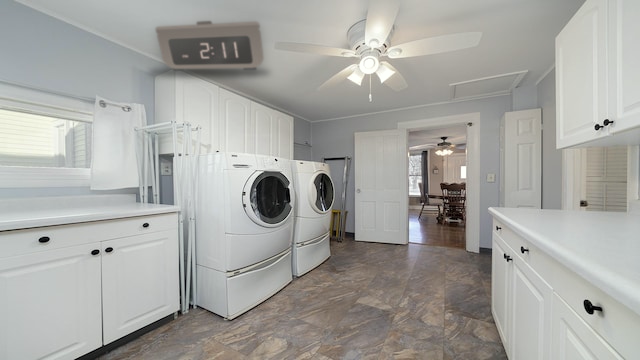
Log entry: 2,11
